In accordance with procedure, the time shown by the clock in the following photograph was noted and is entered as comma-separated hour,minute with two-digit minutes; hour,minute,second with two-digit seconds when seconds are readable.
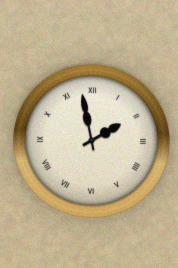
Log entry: 1,58
